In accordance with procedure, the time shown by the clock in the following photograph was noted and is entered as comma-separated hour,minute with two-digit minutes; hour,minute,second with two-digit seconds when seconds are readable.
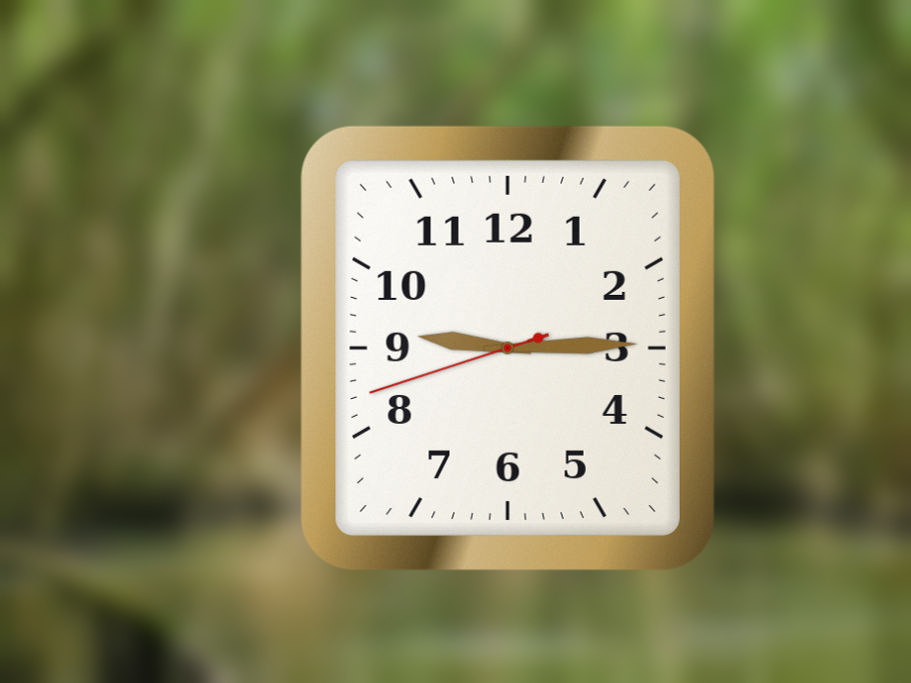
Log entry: 9,14,42
